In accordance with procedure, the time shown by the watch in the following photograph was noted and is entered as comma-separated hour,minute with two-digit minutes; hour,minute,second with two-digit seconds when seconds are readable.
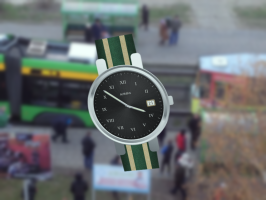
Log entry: 3,52
